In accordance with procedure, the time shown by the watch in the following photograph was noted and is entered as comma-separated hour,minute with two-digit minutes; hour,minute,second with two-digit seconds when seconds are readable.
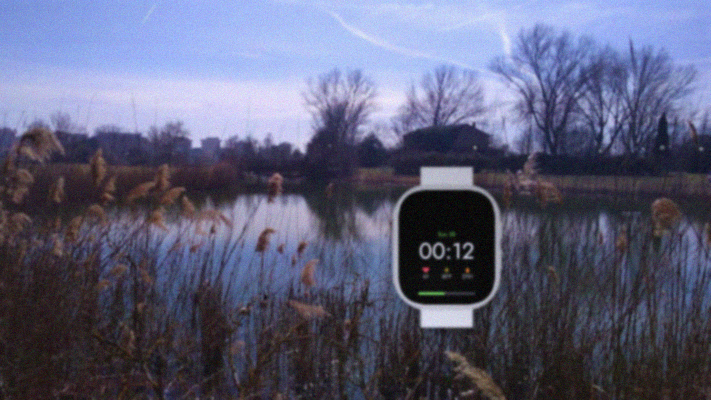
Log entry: 0,12
